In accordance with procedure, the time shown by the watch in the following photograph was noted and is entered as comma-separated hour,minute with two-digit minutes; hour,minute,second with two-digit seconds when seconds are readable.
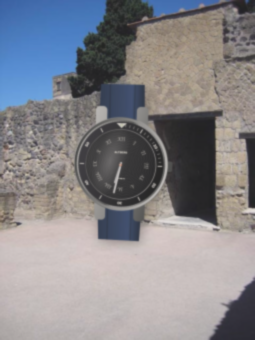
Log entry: 6,32
